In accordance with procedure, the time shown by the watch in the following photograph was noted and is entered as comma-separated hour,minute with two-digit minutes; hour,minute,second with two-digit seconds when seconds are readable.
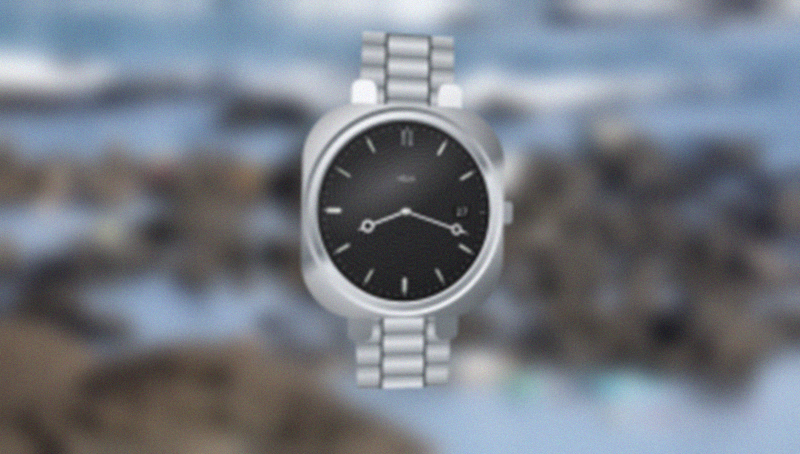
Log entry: 8,18
